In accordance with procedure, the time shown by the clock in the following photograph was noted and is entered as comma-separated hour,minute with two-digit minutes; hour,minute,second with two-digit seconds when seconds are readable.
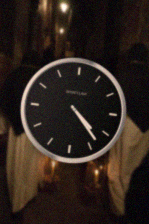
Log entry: 4,23
